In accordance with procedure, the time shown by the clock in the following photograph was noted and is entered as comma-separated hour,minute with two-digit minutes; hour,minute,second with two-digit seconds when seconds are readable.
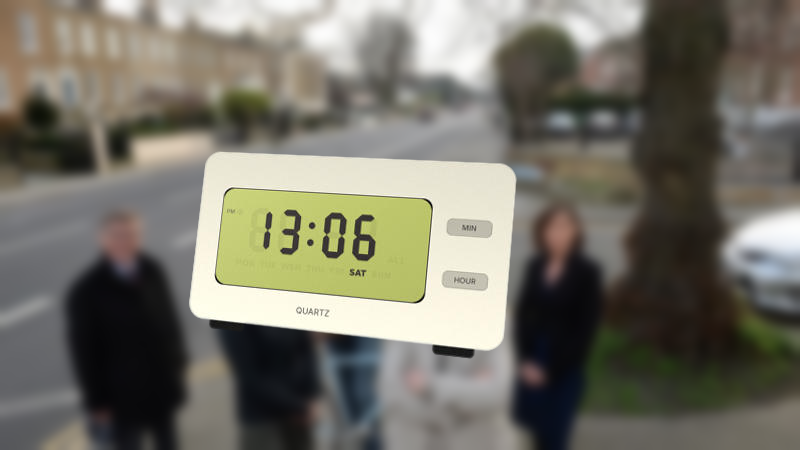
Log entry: 13,06
